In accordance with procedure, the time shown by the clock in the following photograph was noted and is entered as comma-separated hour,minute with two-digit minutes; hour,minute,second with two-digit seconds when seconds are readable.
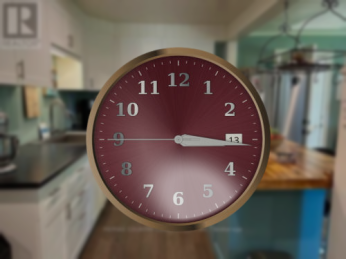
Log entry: 3,15,45
